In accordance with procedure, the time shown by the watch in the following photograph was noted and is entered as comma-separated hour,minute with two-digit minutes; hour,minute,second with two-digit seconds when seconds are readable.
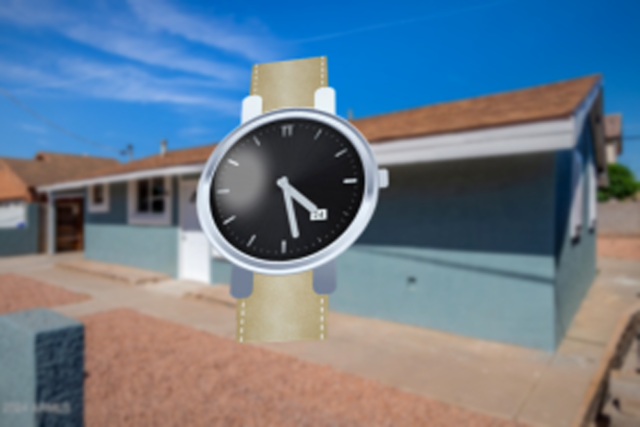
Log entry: 4,28
